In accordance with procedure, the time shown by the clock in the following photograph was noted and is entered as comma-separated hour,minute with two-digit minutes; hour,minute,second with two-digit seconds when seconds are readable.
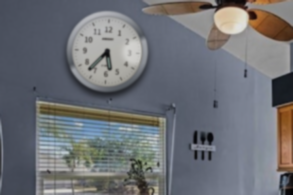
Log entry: 5,37
